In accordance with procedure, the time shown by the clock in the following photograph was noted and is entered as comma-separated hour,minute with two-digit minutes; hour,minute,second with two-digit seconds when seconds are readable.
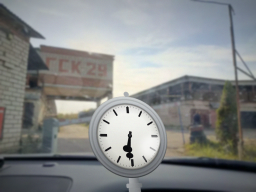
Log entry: 6,31
